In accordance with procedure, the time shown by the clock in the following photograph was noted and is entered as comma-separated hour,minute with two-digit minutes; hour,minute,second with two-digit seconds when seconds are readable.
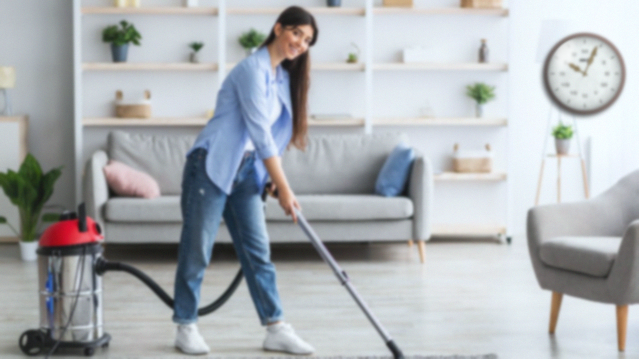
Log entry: 10,04
